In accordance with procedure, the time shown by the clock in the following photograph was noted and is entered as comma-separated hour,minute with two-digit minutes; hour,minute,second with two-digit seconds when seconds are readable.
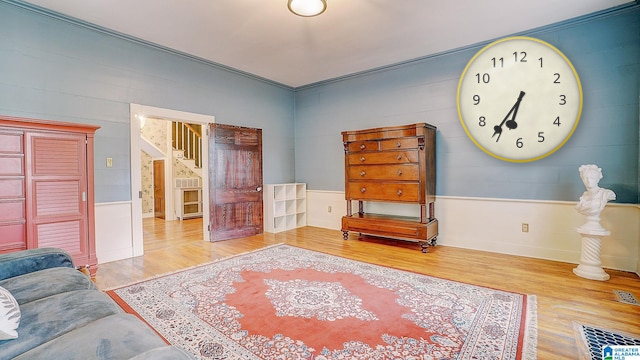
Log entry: 6,36
